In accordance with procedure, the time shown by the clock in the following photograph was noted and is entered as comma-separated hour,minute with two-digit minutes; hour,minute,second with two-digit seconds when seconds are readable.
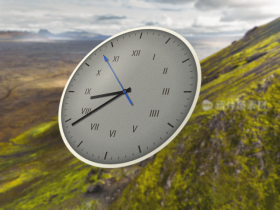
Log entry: 8,38,53
